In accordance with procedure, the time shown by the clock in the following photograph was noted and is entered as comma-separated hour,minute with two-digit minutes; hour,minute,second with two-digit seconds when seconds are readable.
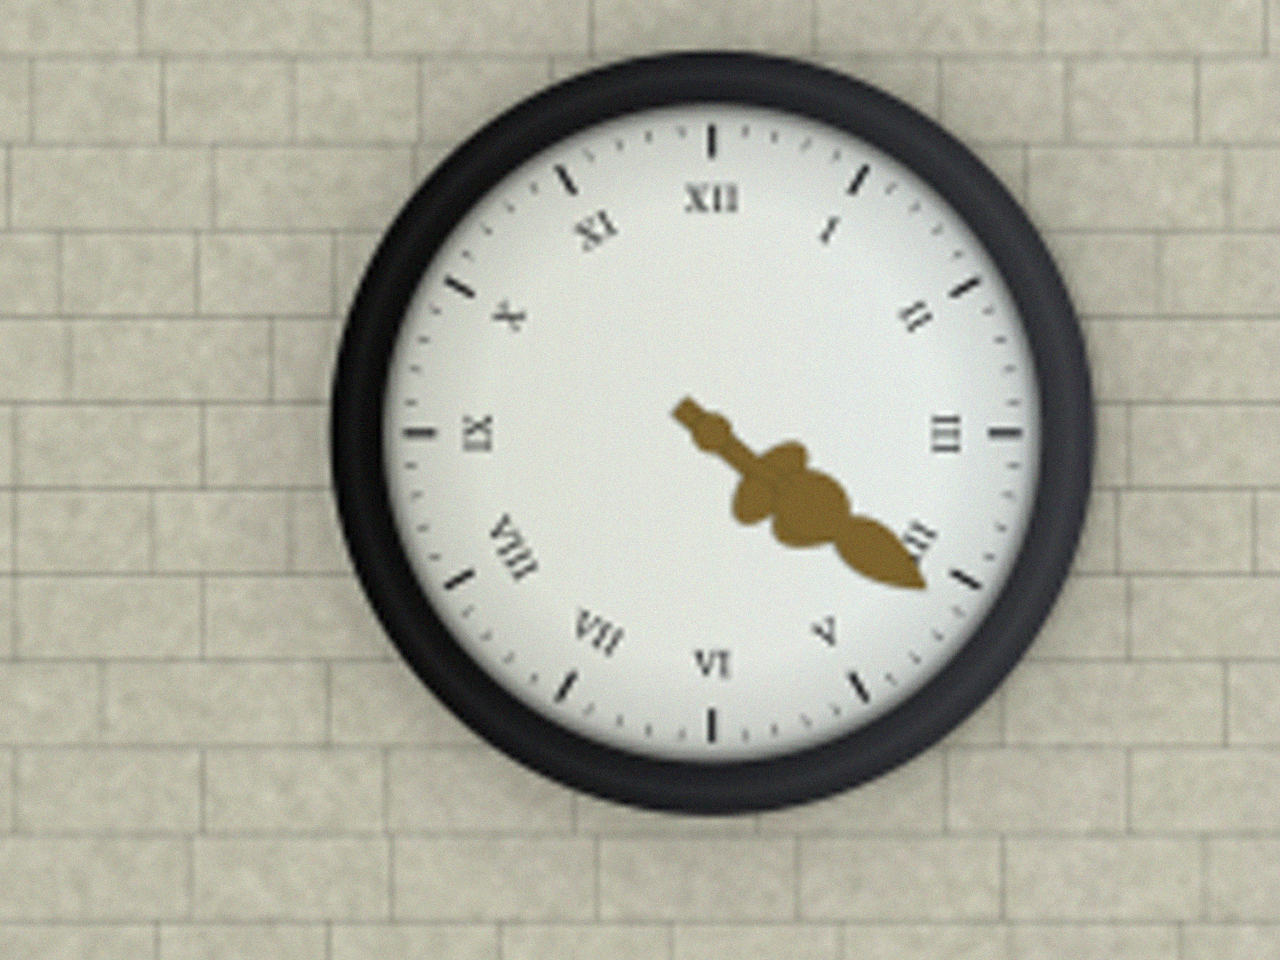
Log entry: 4,21
